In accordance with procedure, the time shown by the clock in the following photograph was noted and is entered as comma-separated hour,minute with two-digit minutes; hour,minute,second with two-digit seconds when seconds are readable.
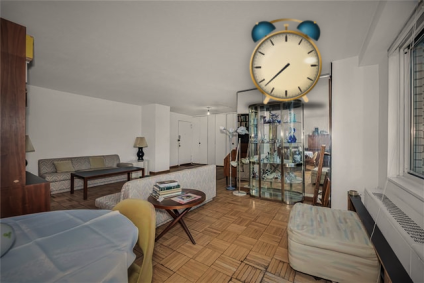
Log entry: 7,38
